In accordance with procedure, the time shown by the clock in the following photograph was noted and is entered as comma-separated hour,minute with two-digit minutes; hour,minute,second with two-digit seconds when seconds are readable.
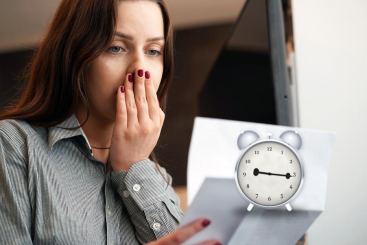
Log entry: 9,16
